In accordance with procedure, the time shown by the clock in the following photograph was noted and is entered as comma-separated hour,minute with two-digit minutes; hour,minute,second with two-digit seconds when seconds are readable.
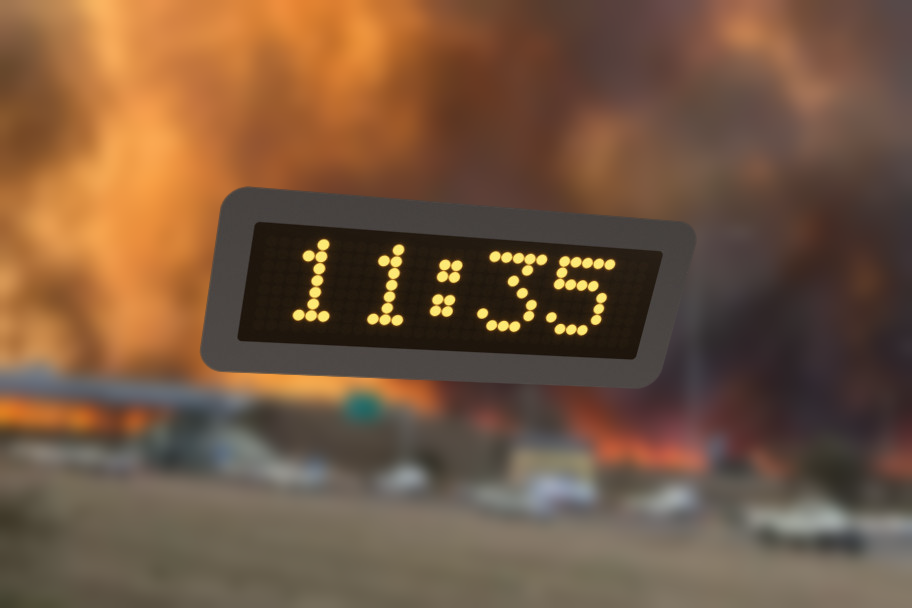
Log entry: 11,35
